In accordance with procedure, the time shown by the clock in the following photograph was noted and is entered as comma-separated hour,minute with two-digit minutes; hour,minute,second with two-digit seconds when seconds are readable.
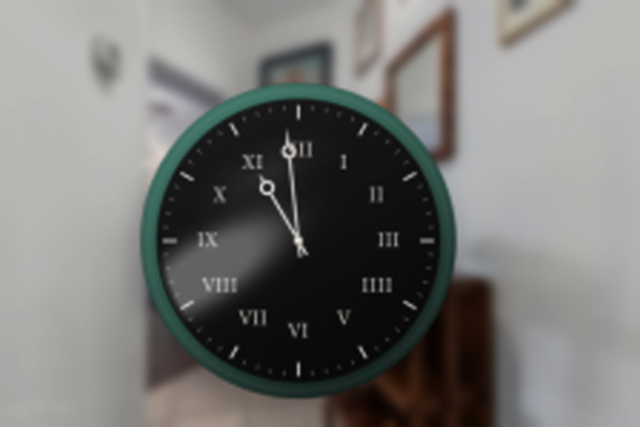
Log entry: 10,59
